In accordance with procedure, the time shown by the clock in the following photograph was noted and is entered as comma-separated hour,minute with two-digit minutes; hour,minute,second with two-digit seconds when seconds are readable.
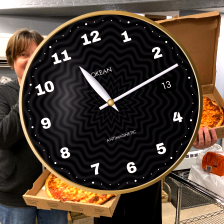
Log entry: 11,13
